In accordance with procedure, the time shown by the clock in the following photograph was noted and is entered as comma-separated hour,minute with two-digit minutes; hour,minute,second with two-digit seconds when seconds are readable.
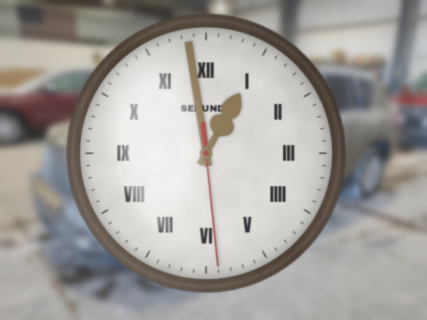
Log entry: 12,58,29
